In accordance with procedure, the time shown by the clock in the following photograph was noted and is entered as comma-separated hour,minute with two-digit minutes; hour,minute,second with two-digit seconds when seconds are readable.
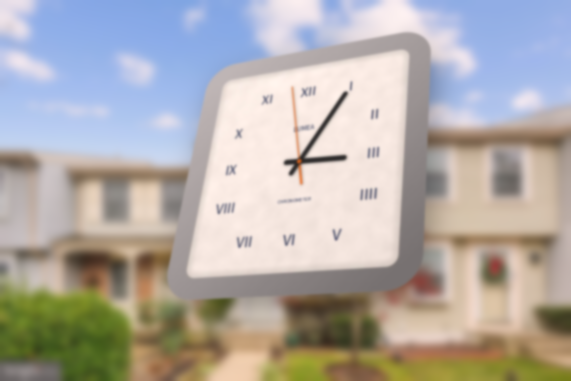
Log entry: 3,04,58
